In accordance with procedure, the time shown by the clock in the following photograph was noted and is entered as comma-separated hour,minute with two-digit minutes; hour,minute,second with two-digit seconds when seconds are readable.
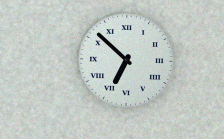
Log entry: 6,52
